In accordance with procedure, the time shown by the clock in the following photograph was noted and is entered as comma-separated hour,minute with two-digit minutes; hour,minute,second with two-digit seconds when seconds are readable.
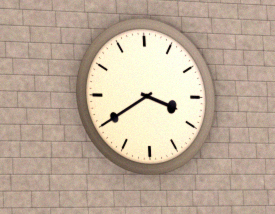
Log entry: 3,40
